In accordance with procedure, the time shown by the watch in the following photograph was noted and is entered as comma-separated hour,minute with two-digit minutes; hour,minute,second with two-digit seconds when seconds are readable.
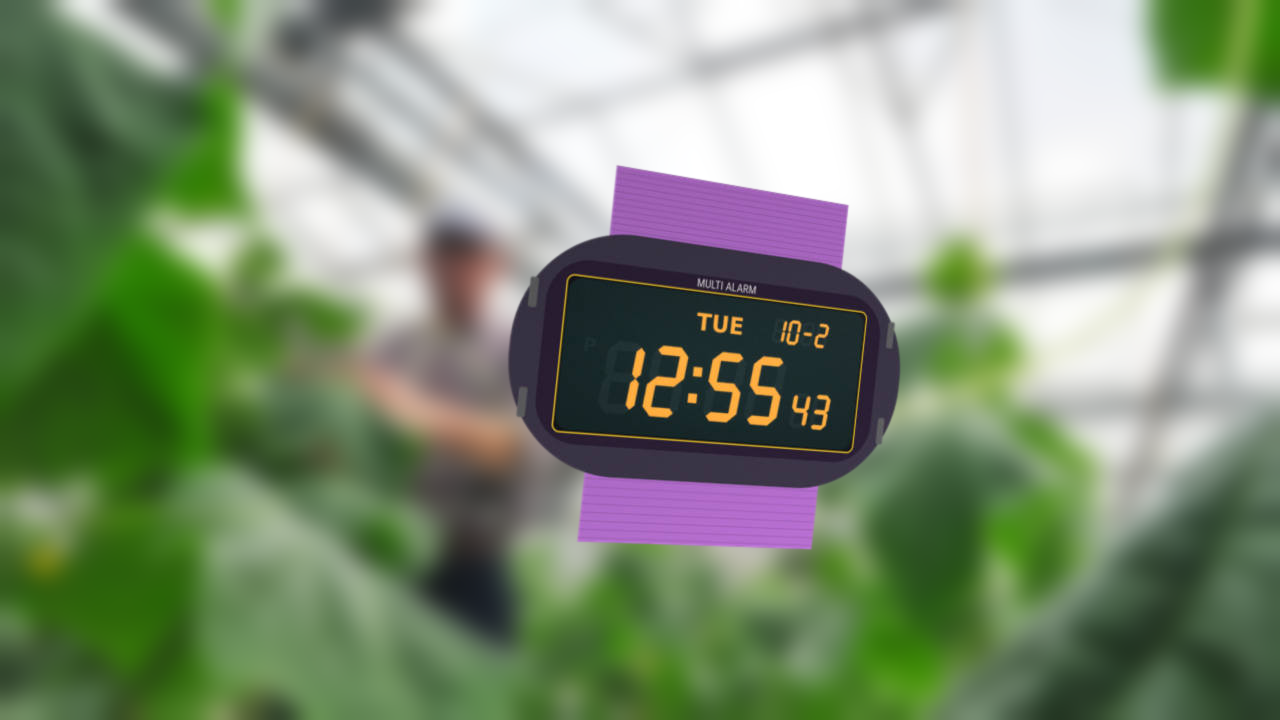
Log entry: 12,55,43
